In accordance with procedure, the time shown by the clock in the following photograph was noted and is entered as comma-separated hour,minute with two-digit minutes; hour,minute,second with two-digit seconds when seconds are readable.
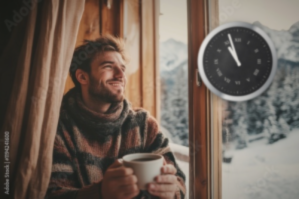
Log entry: 10,57
